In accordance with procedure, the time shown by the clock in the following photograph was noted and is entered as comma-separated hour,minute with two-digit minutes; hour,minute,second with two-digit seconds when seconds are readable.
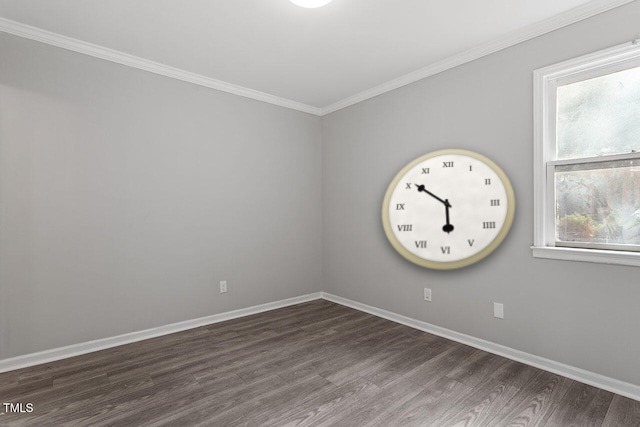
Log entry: 5,51
